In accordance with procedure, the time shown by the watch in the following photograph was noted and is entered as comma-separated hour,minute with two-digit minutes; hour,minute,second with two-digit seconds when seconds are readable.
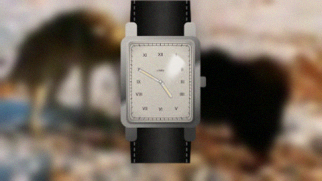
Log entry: 4,50
